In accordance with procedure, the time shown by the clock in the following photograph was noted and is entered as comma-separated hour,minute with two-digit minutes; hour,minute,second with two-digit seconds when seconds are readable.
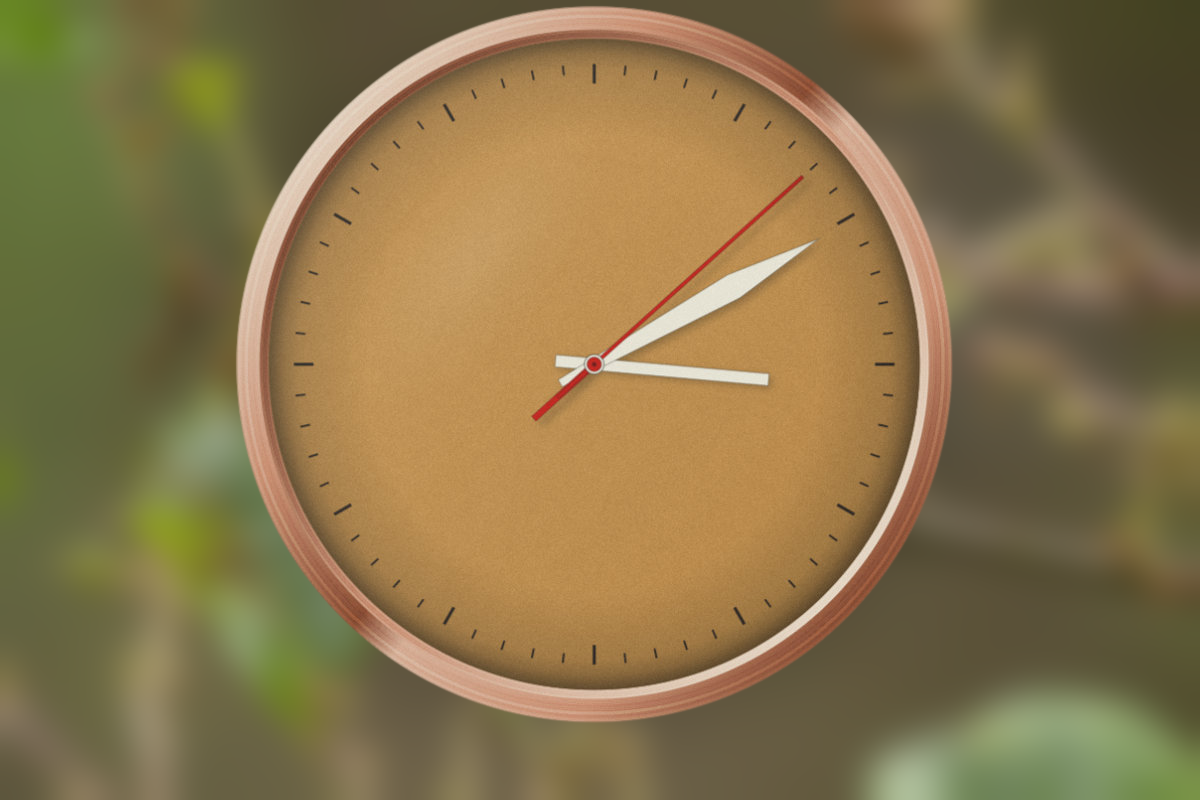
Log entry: 3,10,08
